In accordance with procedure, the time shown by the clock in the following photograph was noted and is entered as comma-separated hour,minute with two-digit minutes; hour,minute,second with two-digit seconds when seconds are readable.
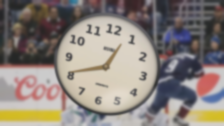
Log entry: 12,41
